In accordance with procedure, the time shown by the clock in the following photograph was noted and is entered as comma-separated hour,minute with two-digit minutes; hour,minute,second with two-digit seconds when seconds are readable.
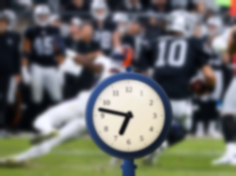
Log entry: 6,47
